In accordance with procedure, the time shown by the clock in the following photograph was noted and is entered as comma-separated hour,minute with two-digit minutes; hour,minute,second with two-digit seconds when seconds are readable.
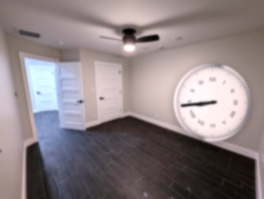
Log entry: 8,44
